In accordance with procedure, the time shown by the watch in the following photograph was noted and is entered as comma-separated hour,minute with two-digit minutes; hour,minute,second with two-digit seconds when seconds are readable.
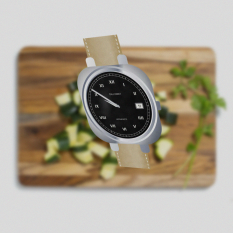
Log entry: 9,51
